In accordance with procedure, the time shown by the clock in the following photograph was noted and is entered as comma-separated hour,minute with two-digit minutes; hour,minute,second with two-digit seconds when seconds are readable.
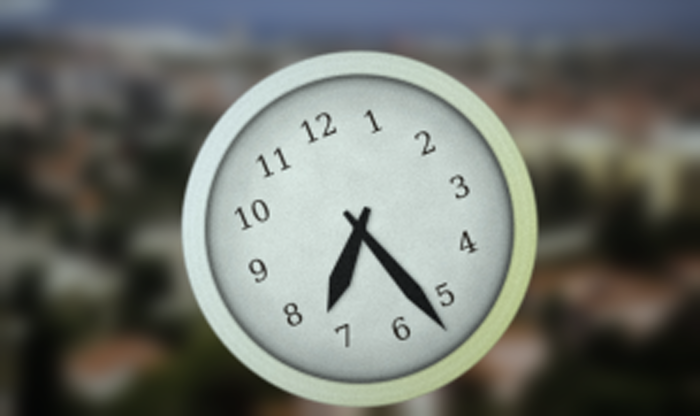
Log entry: 7,27
